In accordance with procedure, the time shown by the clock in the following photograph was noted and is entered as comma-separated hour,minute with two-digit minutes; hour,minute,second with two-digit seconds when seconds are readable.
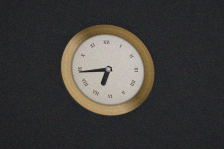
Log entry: 6,44
